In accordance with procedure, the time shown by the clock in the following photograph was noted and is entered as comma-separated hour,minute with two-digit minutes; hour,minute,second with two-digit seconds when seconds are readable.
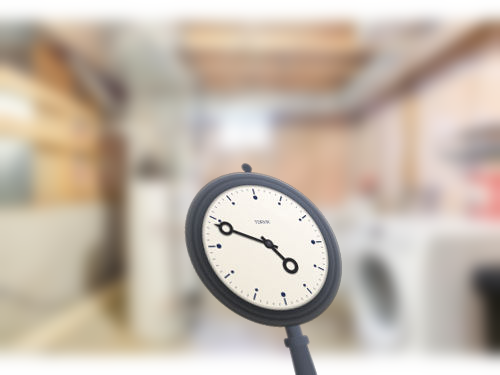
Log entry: 4,49
